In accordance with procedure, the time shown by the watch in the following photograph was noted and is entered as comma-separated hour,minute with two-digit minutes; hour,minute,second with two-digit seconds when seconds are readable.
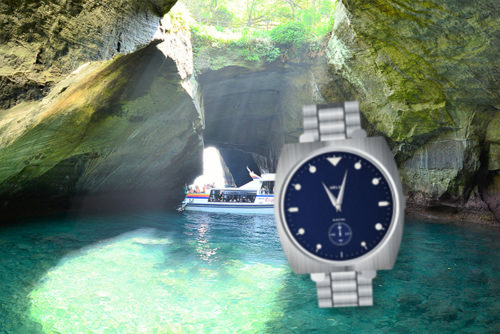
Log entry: 11,03
